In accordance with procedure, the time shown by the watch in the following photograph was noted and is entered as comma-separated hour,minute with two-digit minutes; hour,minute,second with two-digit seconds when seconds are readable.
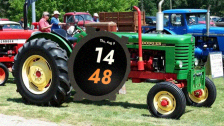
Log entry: 14,48
